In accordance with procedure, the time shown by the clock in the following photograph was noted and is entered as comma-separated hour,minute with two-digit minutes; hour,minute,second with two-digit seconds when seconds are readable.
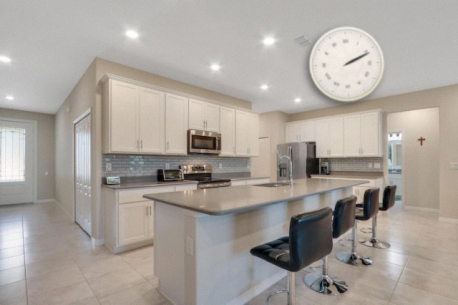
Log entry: 2,11
